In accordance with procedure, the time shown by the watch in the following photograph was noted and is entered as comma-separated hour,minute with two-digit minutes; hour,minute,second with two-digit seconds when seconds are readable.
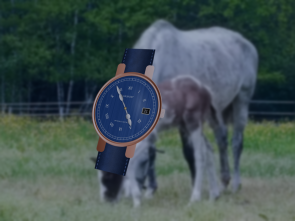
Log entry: 4,54
